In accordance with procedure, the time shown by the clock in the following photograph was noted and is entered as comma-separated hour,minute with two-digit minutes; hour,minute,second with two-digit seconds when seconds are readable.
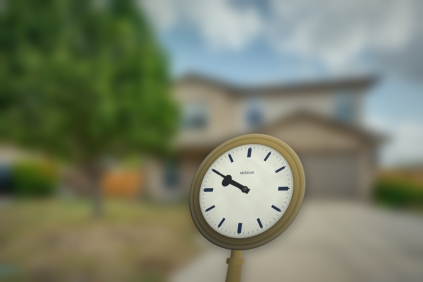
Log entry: 9,50
